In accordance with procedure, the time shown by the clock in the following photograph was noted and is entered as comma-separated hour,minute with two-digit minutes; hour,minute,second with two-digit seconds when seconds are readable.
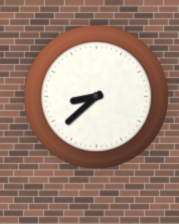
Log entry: 8,38
